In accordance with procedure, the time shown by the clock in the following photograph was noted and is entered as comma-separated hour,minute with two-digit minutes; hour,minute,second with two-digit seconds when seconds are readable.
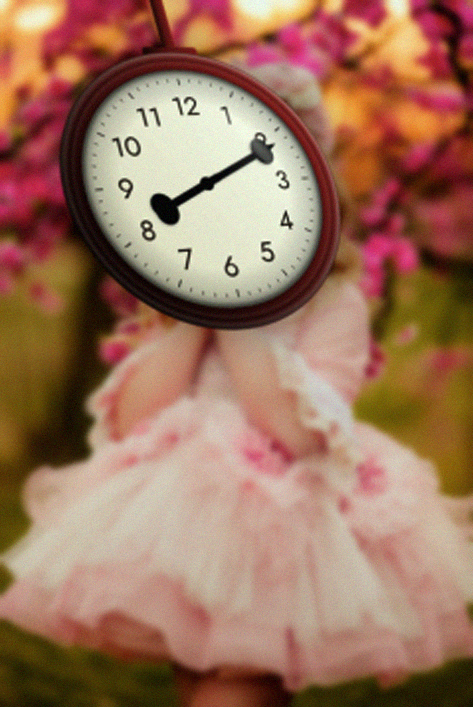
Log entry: 8,11
